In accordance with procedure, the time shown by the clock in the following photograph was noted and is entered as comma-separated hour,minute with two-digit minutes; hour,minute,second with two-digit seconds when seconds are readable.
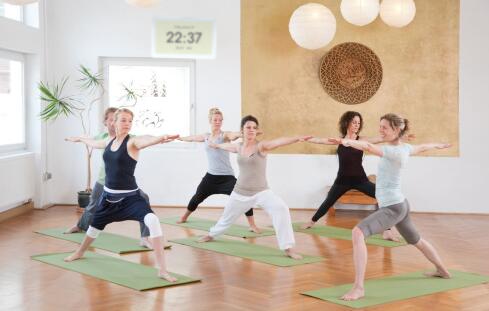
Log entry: 22,37
